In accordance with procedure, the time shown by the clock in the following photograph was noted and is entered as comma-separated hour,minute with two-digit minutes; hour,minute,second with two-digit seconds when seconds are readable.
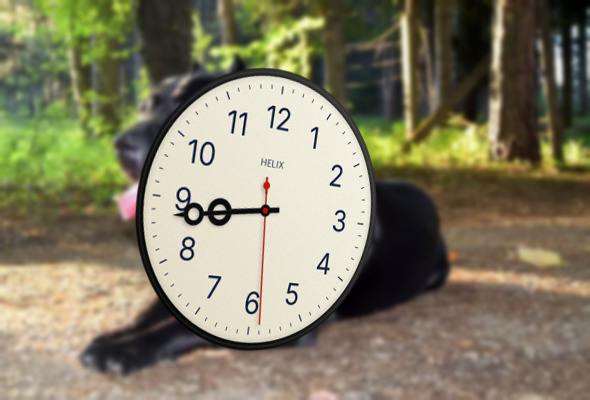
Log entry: 8,43,29
